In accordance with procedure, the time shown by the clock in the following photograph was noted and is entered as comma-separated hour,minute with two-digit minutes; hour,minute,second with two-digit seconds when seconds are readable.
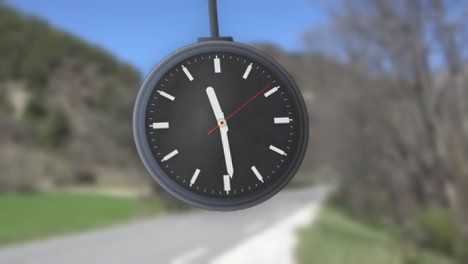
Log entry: 11,29,09
